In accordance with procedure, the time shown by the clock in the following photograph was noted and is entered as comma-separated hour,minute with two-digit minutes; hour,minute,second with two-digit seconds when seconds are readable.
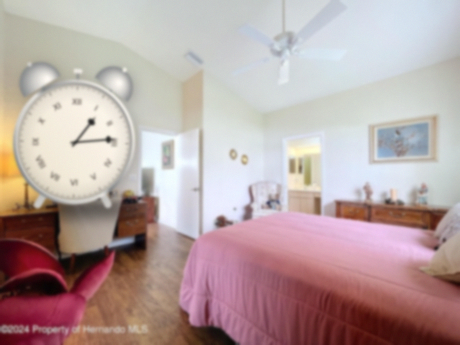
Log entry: 1,14
